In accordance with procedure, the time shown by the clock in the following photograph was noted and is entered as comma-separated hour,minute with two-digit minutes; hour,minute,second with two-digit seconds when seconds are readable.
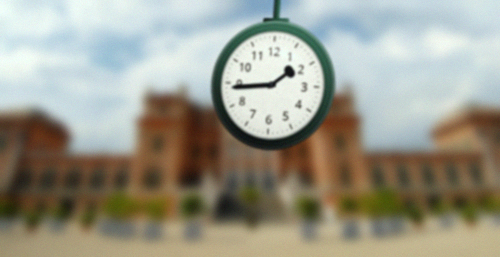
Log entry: 1,44
